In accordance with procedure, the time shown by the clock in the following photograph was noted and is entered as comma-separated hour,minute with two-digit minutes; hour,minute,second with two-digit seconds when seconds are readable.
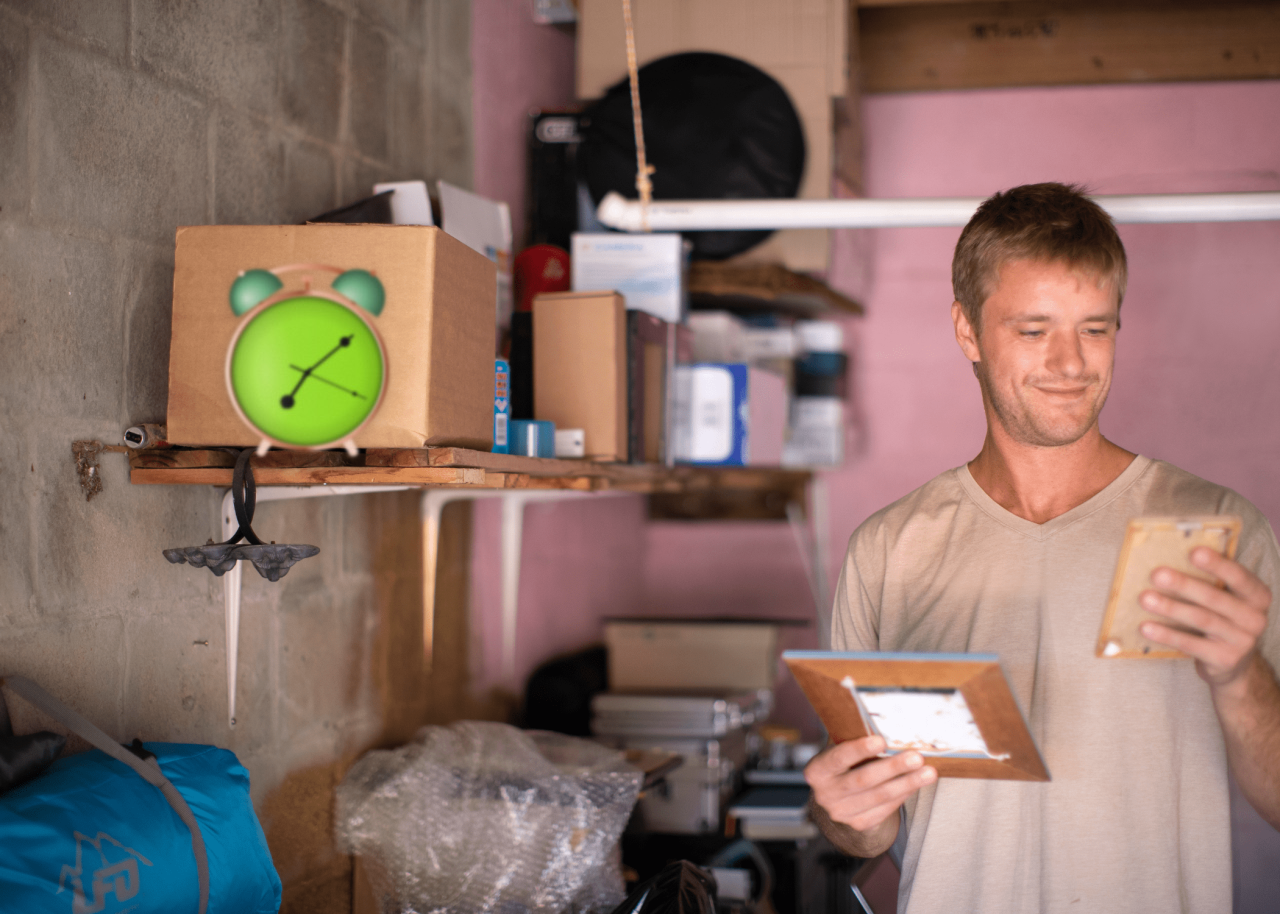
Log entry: 7,08,19
